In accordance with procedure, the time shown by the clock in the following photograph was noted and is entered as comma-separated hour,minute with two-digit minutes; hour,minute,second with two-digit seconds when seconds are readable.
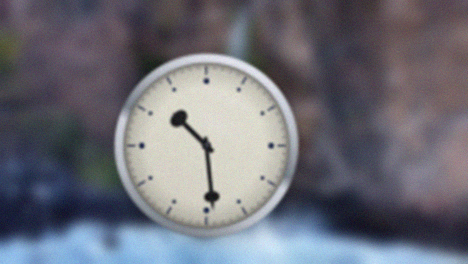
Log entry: 10,29
